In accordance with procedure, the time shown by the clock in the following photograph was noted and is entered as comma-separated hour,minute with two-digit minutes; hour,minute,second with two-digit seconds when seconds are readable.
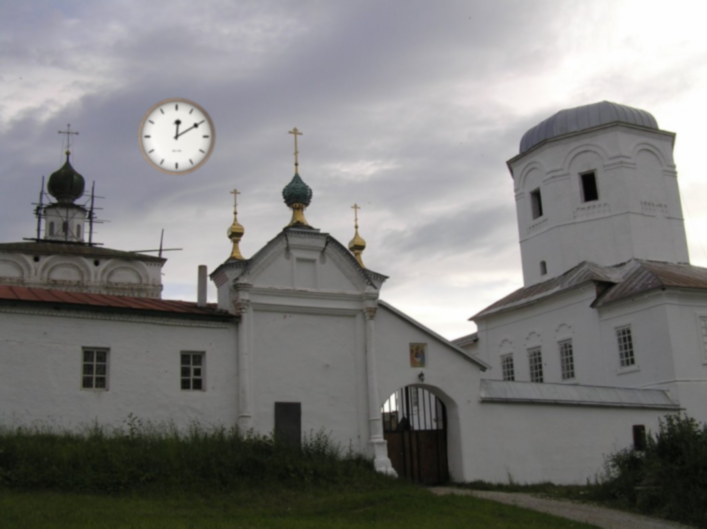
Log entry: 12,10
